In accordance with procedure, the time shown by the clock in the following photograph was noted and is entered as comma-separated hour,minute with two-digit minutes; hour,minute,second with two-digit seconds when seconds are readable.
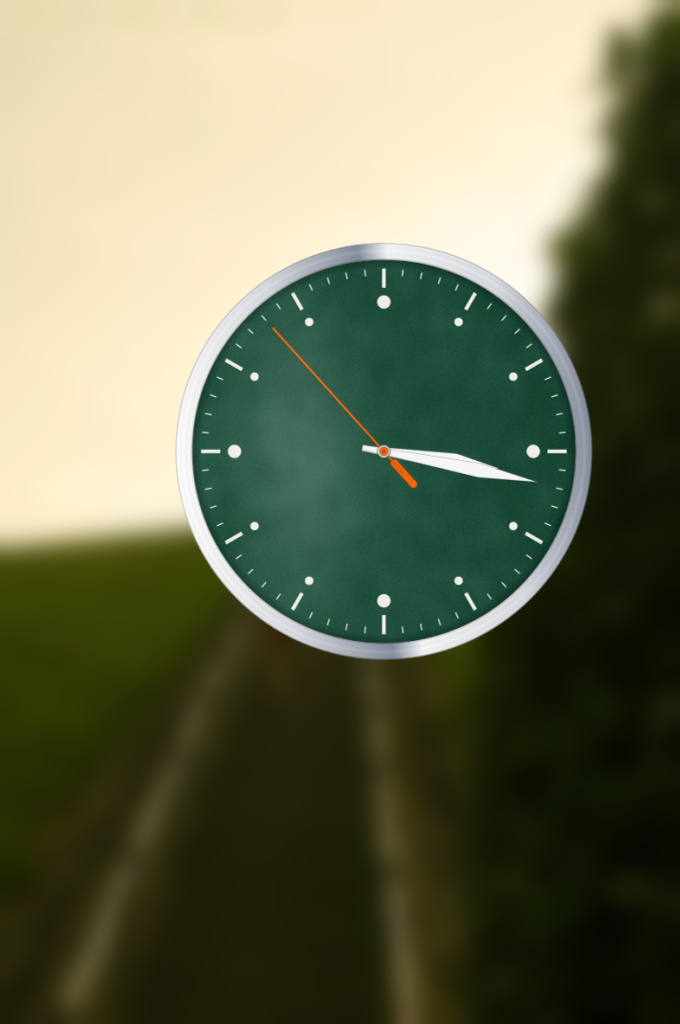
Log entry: 3,16,53
